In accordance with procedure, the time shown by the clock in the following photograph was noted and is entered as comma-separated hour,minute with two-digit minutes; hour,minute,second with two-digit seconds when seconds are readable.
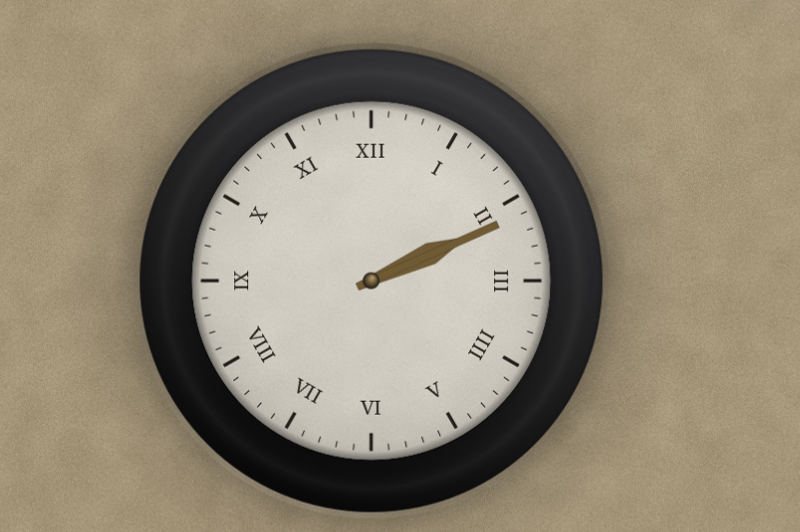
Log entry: 2,11
